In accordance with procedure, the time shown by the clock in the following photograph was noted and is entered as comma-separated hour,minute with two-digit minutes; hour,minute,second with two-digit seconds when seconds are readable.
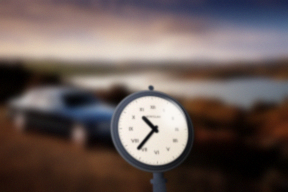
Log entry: 10,37
